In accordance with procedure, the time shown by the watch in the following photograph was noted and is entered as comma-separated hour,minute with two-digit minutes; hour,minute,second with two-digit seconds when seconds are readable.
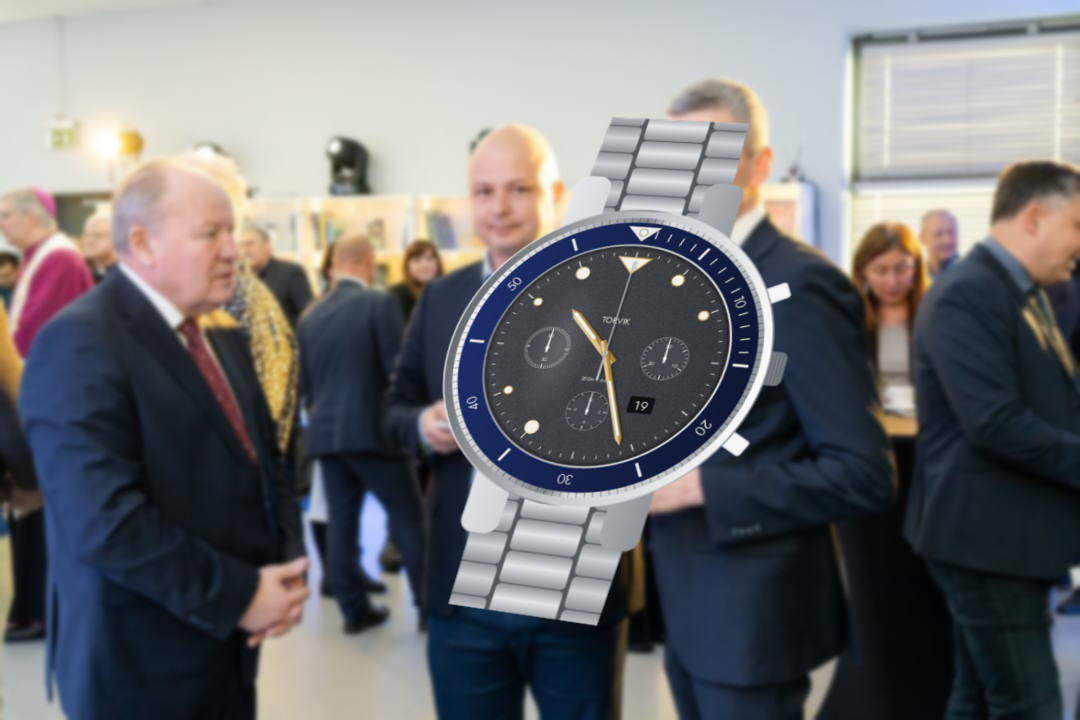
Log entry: 10,26
